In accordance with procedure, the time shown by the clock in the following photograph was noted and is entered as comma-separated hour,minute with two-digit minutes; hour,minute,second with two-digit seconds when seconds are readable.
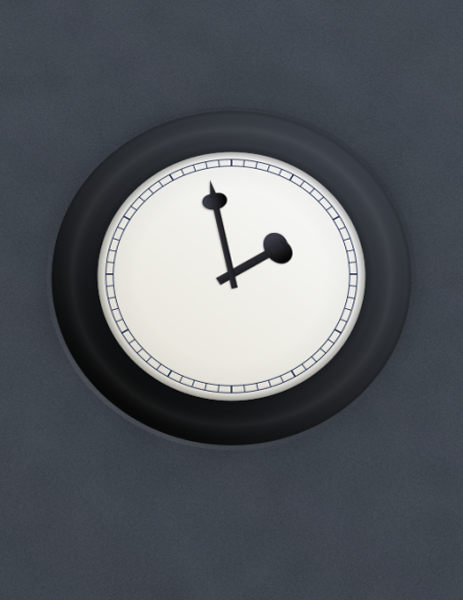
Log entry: 1,58
